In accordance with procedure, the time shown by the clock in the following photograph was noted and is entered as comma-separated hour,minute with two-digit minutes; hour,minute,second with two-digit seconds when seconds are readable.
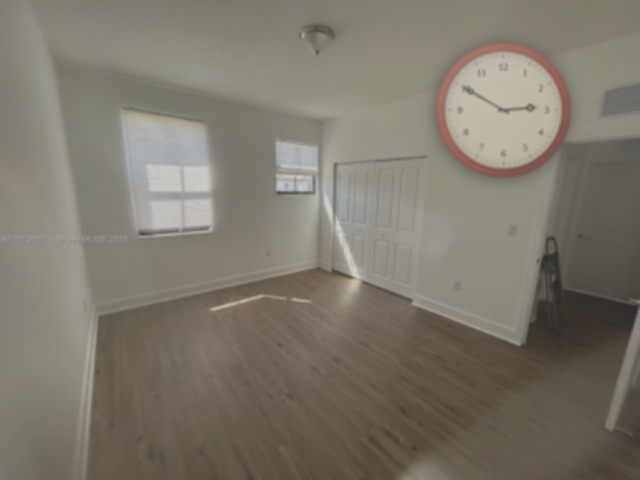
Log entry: 2,50
